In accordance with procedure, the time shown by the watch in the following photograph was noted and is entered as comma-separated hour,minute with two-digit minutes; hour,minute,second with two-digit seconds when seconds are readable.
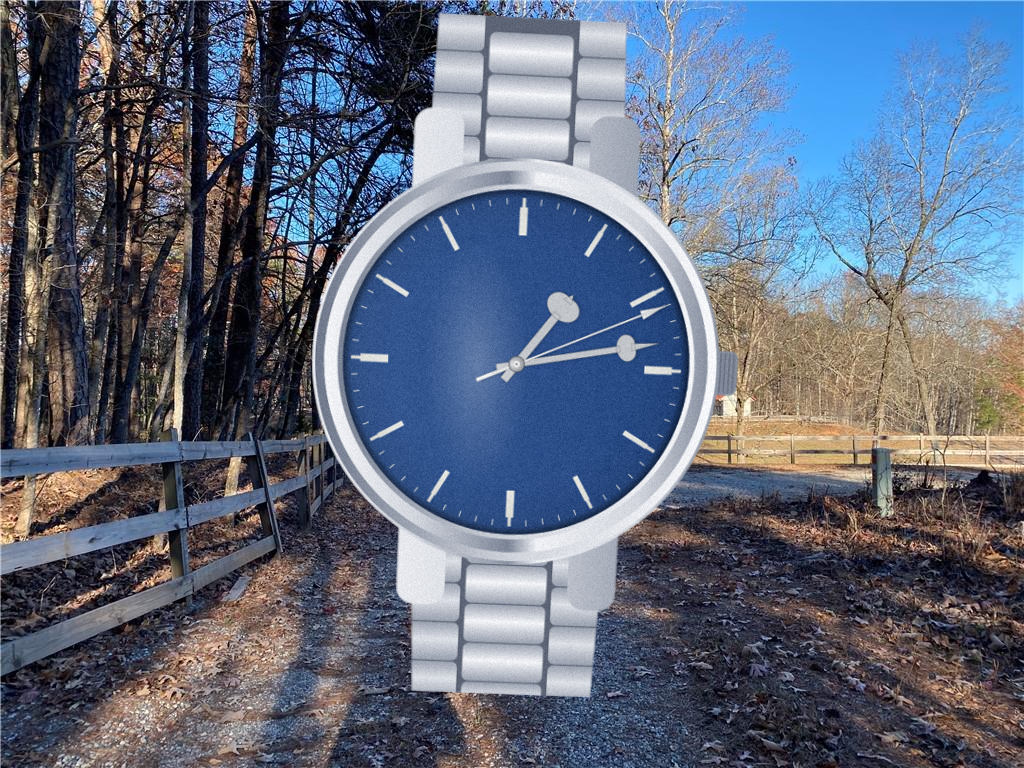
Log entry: 1,13,11
